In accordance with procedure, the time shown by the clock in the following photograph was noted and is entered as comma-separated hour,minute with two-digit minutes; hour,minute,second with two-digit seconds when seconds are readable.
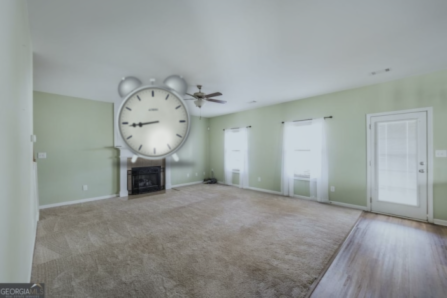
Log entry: 8,44
